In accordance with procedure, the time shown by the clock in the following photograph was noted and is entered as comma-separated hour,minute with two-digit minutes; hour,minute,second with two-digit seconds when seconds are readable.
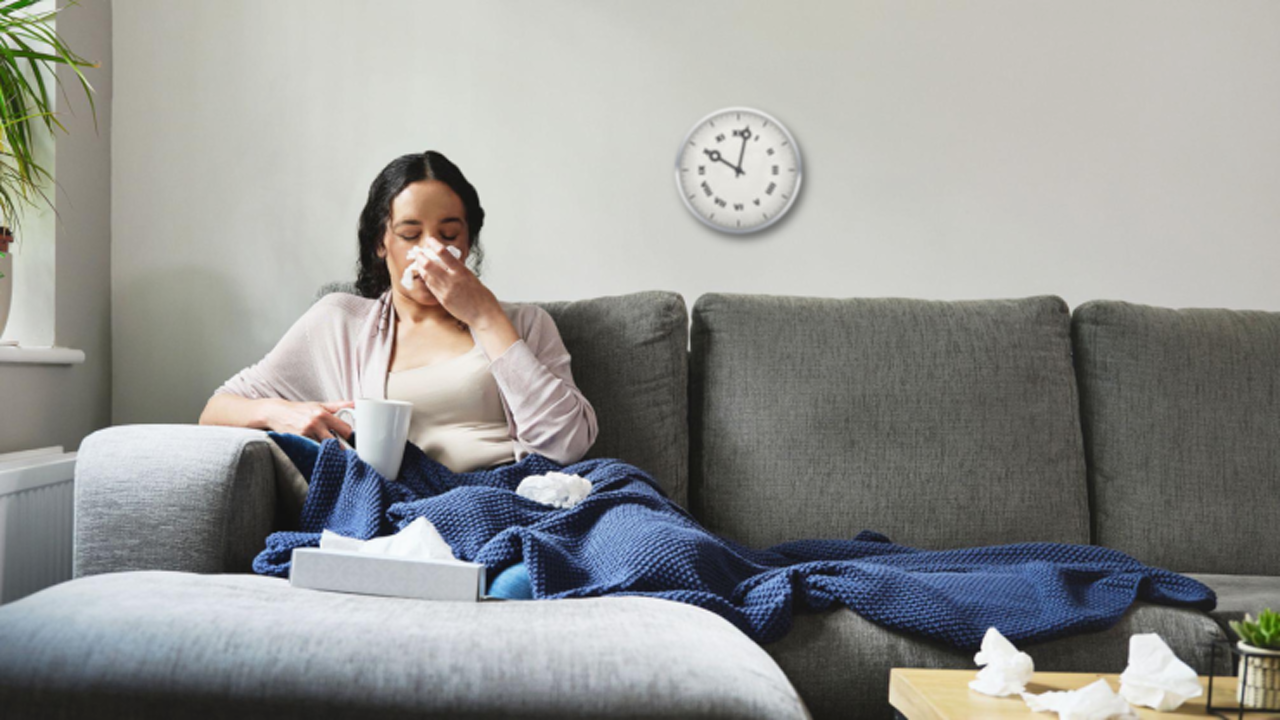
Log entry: 10,02
